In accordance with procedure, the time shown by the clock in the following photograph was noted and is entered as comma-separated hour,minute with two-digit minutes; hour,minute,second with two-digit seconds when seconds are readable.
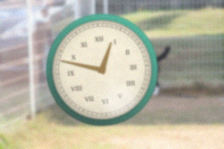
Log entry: 12,48
